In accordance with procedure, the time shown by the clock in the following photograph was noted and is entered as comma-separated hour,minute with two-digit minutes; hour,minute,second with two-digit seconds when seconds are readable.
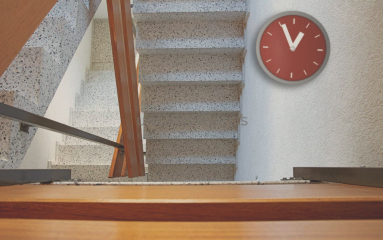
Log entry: 12,56
